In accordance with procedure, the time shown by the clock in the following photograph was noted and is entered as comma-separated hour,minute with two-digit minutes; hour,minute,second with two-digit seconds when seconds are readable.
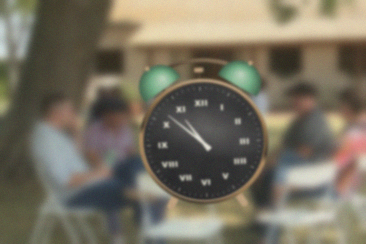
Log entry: 10,52
